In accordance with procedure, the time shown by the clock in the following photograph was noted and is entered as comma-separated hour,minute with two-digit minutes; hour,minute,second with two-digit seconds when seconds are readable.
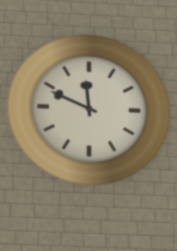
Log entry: 11,49
